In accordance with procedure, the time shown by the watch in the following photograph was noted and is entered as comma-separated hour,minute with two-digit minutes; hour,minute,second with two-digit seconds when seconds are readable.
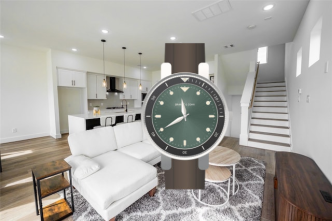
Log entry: 11,40
